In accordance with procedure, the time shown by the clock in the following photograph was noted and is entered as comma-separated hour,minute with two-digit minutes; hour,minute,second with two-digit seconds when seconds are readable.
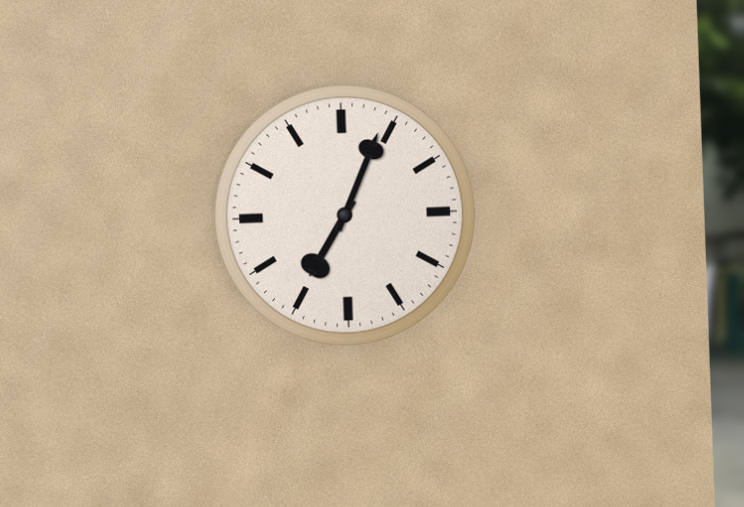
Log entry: 7,04
